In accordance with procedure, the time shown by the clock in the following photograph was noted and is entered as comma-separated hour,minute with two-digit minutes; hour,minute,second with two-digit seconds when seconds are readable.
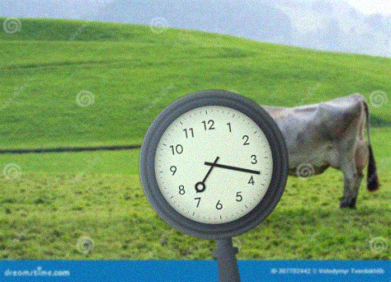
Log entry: 7,18
